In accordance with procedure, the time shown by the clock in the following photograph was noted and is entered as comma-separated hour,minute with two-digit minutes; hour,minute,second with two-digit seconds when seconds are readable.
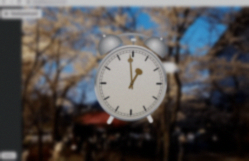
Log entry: 12,59
